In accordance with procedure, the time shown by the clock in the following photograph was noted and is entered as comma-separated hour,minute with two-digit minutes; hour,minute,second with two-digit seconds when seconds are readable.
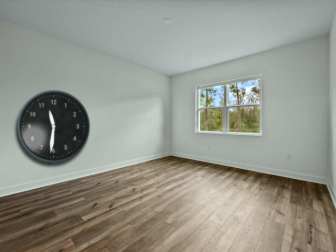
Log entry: 11,31
